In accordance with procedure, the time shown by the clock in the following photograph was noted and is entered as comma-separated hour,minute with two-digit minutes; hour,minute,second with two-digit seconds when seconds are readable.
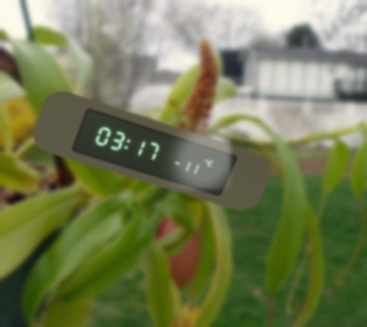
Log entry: 3,17
